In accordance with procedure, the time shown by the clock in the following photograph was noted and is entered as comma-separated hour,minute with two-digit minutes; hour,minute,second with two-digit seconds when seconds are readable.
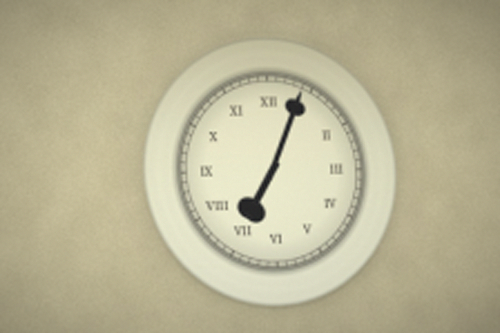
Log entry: 7,04
